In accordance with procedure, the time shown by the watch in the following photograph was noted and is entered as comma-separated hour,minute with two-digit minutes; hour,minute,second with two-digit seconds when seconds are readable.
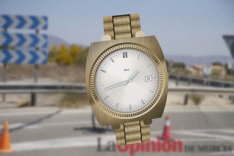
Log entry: 1,43
